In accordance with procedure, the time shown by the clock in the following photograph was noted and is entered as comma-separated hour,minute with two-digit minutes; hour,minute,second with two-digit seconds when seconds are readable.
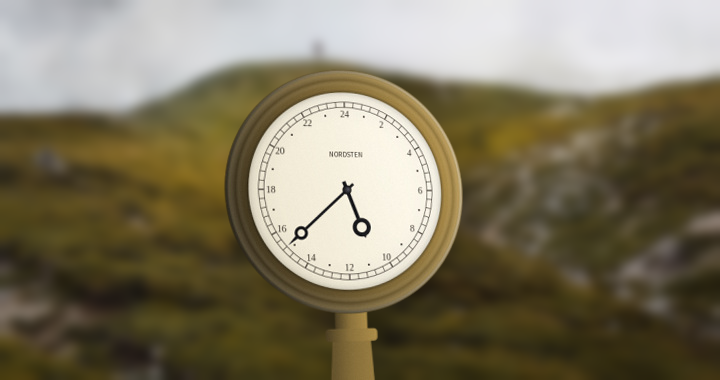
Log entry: 10,38
